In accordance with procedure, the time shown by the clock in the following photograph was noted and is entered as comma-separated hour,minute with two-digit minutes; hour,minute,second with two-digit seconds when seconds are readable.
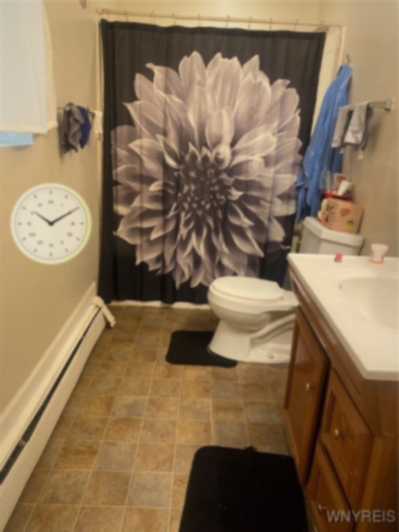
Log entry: 10,10
